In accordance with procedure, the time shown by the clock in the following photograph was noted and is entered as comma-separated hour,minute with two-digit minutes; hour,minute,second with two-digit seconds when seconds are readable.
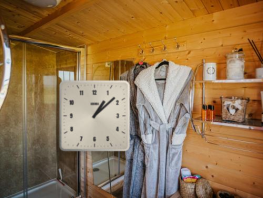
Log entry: 1,08
